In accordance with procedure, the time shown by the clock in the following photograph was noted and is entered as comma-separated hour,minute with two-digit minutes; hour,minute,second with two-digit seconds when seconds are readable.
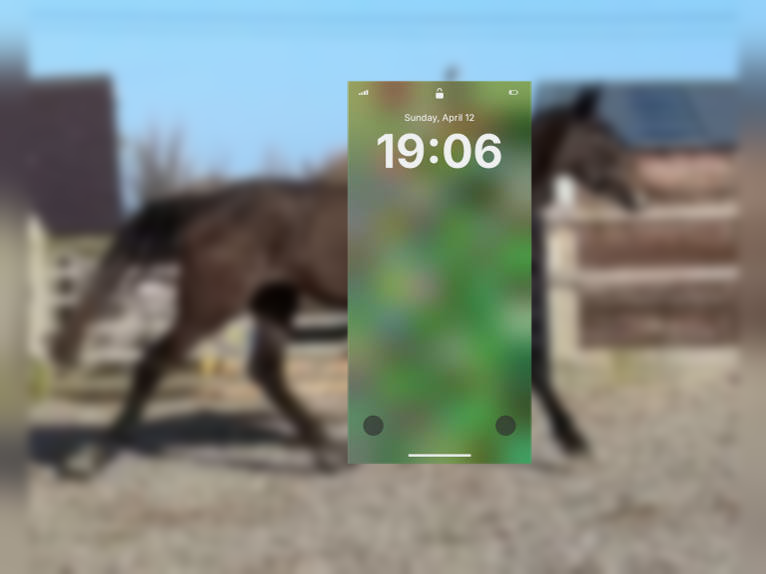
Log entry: 19,06
